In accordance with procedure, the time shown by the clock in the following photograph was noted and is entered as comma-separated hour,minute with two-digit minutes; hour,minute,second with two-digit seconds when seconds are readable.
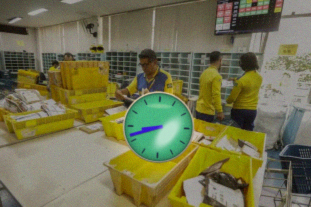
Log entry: 8,42
